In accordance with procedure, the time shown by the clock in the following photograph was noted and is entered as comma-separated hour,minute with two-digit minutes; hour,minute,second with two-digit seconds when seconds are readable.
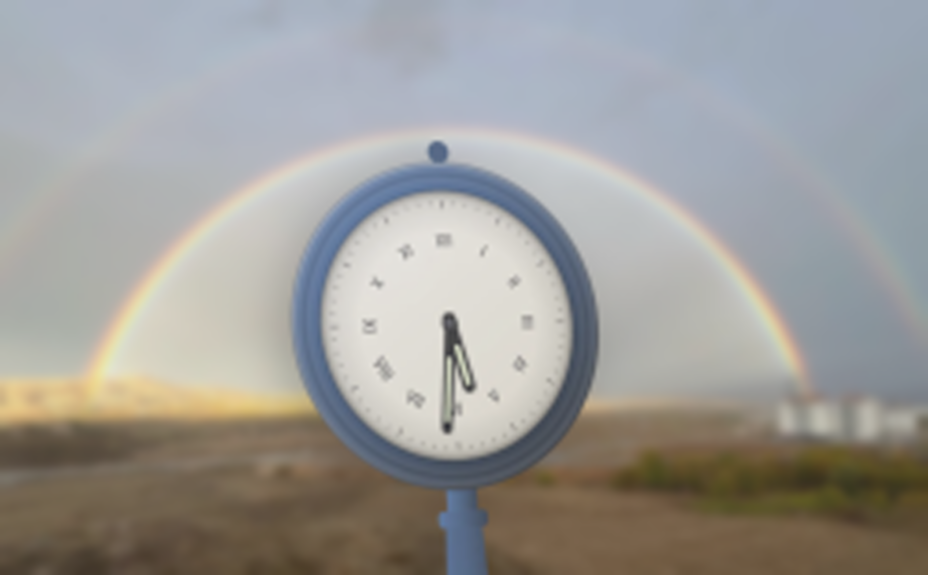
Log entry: 5,31
